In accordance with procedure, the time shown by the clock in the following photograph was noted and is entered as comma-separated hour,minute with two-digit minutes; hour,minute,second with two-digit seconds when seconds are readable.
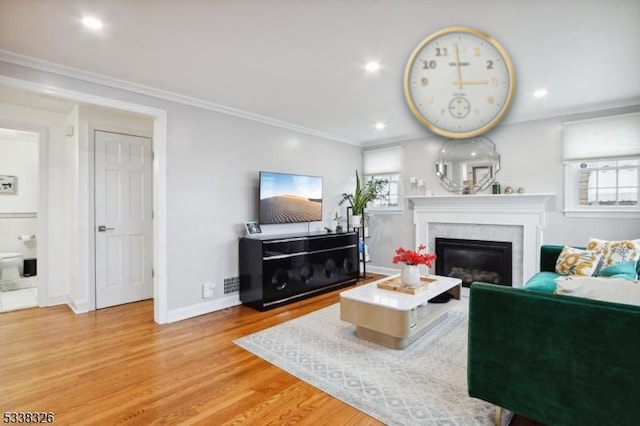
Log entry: 2,59
